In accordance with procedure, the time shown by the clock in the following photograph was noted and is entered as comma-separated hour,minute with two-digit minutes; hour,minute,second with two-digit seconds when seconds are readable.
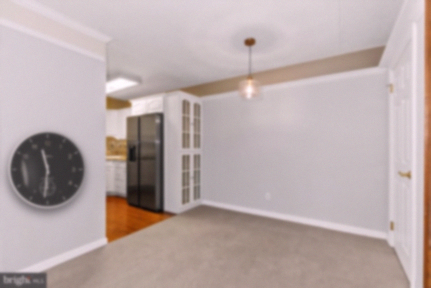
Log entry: 11,31
